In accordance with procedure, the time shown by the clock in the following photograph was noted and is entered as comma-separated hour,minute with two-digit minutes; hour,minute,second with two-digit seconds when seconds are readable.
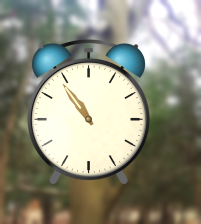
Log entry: 10,54
